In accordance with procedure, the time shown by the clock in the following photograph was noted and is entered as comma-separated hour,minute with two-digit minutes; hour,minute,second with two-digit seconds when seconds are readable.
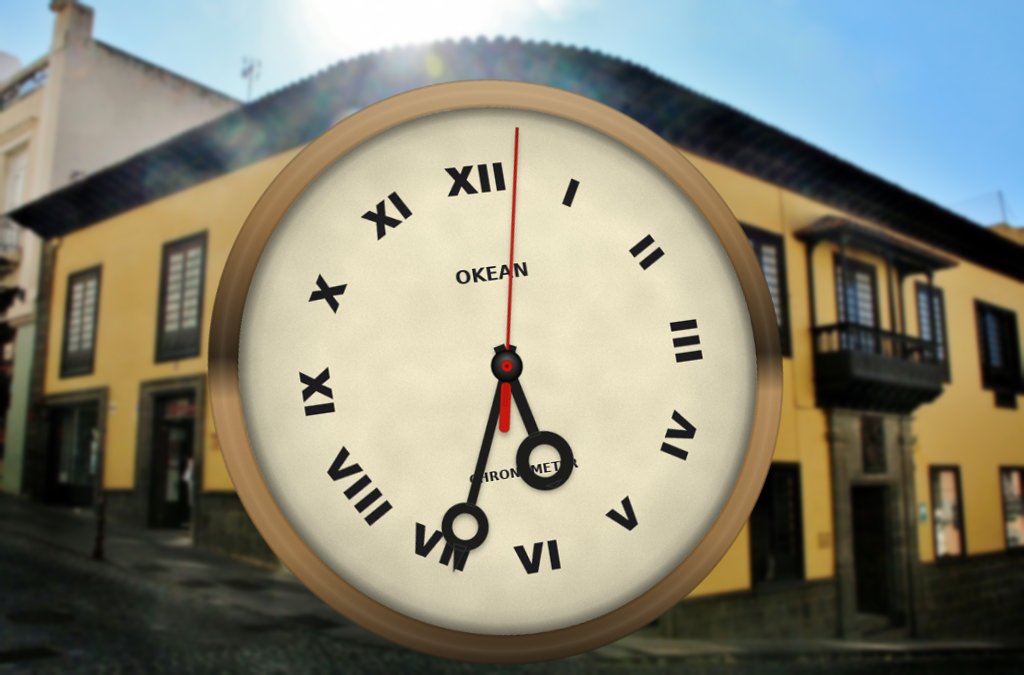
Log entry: 5,34,02
